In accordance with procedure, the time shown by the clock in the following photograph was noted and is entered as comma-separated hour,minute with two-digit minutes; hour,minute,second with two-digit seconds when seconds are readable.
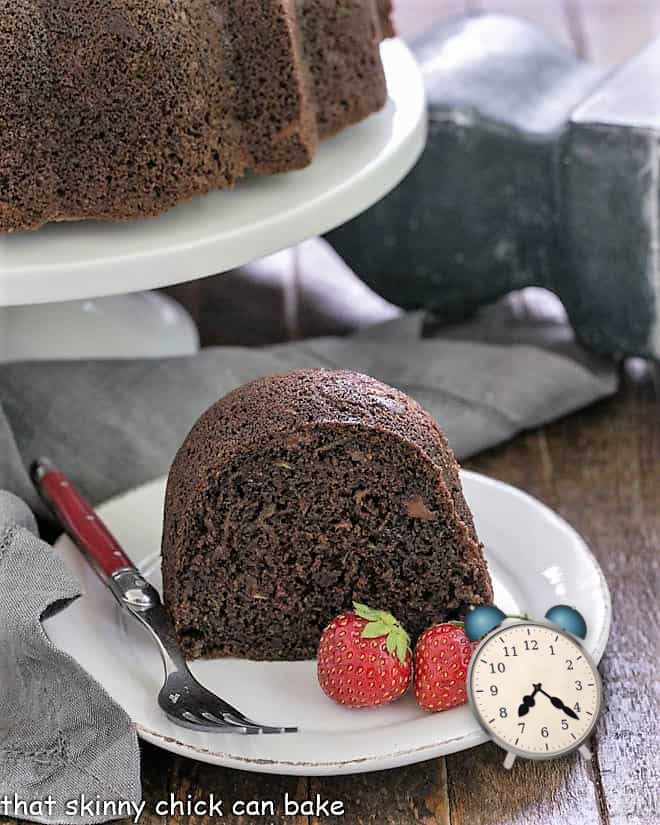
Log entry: 7,22
